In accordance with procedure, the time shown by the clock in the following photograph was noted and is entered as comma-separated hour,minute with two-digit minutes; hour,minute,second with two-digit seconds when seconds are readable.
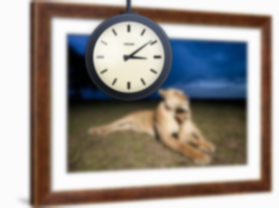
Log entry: 3,09
